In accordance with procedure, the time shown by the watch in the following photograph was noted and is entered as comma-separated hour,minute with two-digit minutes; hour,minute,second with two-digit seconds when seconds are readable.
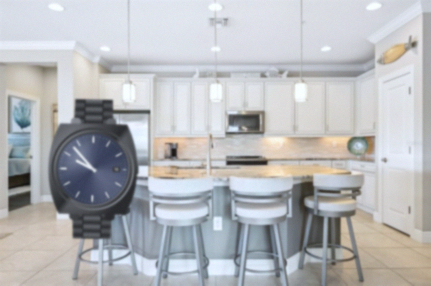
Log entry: 9,53
